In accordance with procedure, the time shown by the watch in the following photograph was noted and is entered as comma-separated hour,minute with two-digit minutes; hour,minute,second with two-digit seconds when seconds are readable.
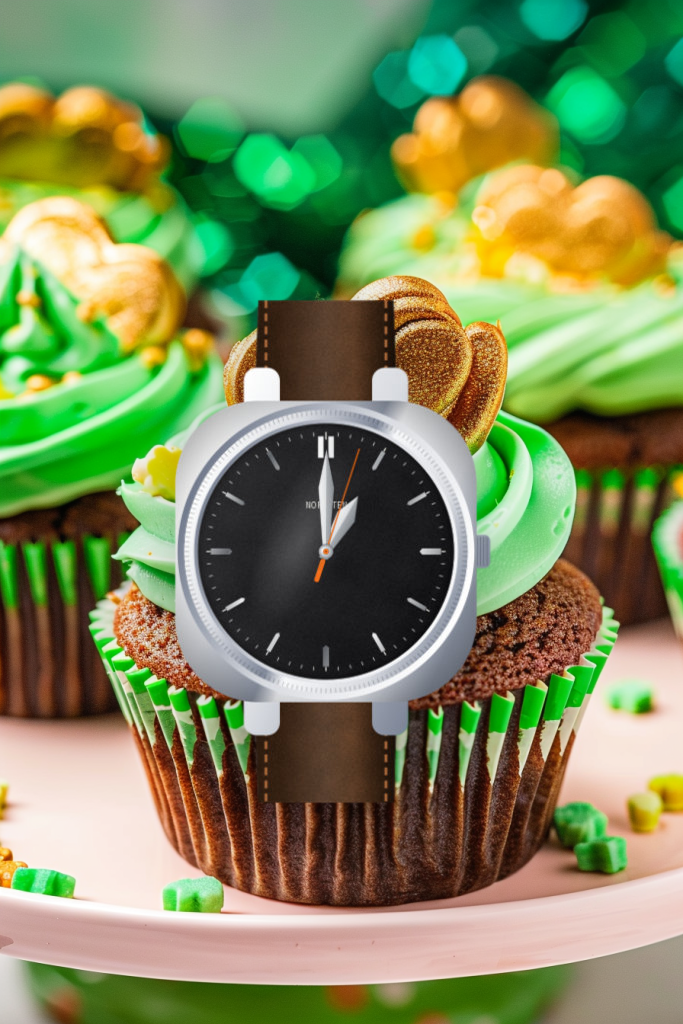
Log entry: 1,00,03
